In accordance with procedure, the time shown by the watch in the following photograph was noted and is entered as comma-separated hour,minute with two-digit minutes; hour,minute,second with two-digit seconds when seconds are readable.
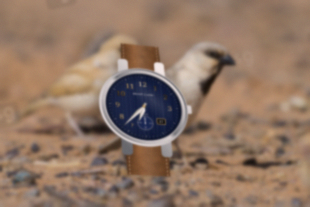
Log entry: 6,37
